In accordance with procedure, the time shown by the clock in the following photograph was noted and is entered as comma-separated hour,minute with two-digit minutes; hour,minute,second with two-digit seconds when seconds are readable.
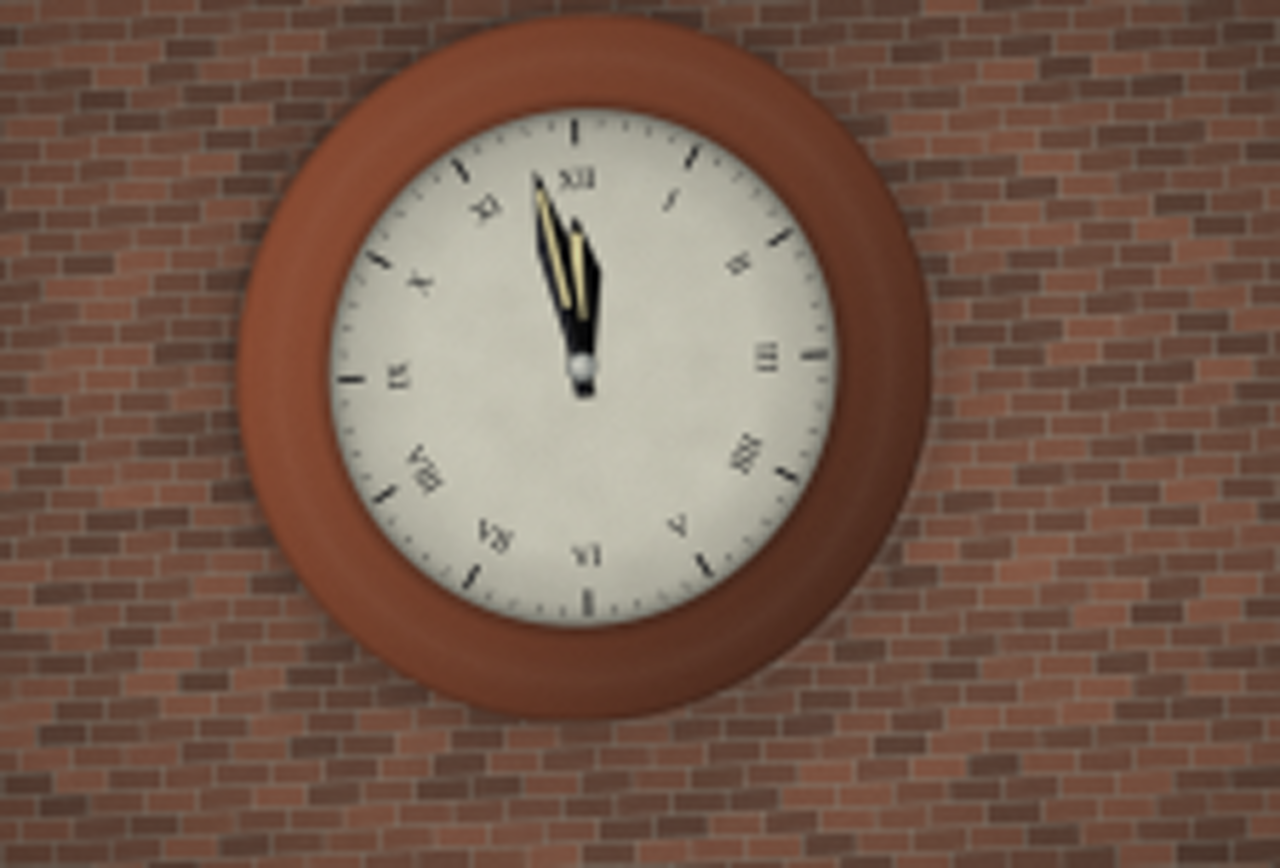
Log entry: 11,58
